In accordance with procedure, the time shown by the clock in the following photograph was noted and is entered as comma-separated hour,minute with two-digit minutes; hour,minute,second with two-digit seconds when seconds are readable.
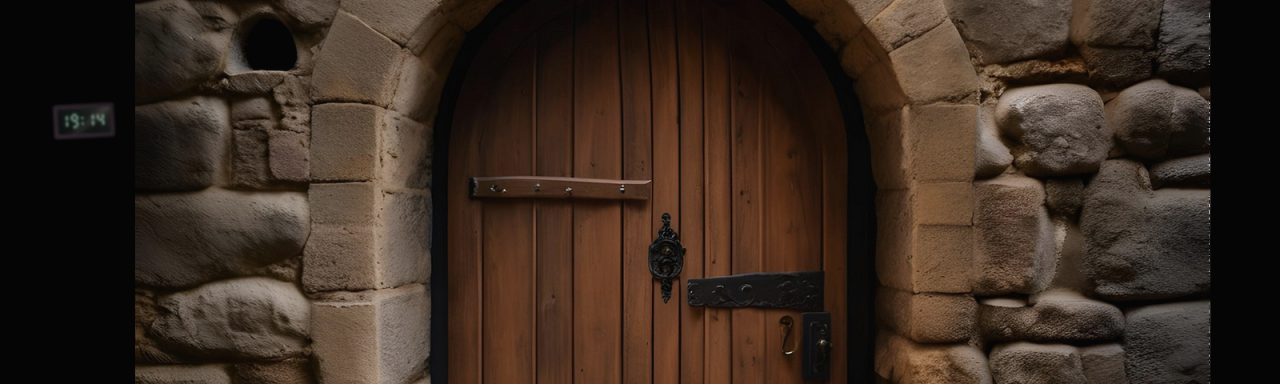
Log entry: 19,14
